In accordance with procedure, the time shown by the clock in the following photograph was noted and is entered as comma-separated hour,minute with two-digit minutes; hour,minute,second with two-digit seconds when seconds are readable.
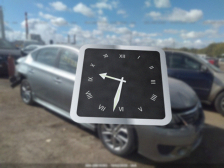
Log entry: 9,32
